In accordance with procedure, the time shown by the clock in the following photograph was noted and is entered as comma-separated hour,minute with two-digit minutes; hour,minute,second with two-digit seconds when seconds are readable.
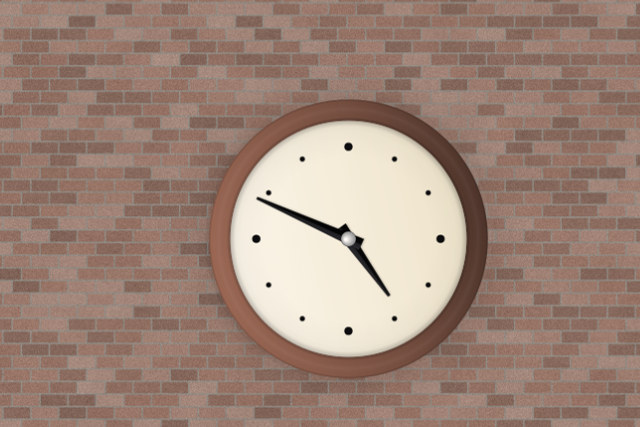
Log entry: 4,49
